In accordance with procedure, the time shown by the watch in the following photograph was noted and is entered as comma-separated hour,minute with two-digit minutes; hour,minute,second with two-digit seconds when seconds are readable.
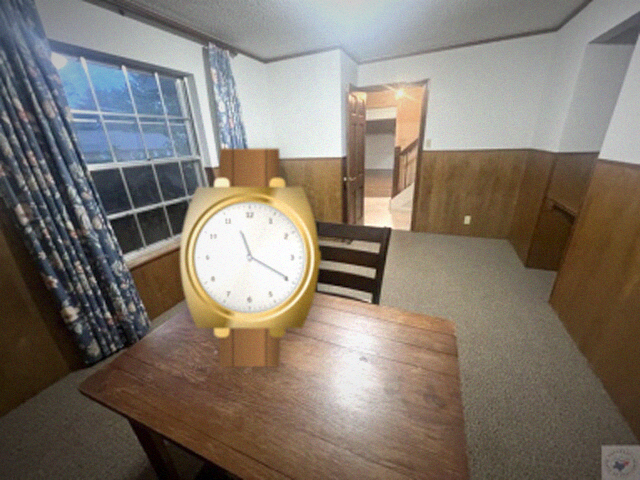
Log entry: 11,20
